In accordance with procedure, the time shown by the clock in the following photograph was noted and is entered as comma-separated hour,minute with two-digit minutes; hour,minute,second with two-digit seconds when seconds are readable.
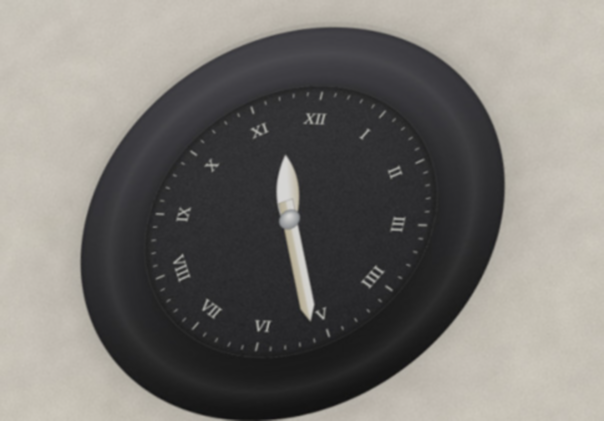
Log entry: 11,26
